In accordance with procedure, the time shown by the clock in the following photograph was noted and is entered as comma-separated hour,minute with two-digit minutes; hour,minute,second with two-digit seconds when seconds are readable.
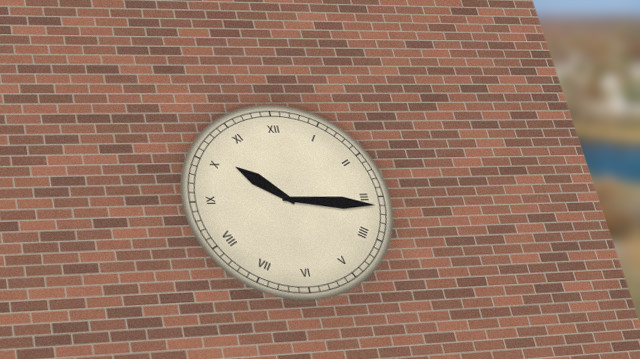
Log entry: 10,16
